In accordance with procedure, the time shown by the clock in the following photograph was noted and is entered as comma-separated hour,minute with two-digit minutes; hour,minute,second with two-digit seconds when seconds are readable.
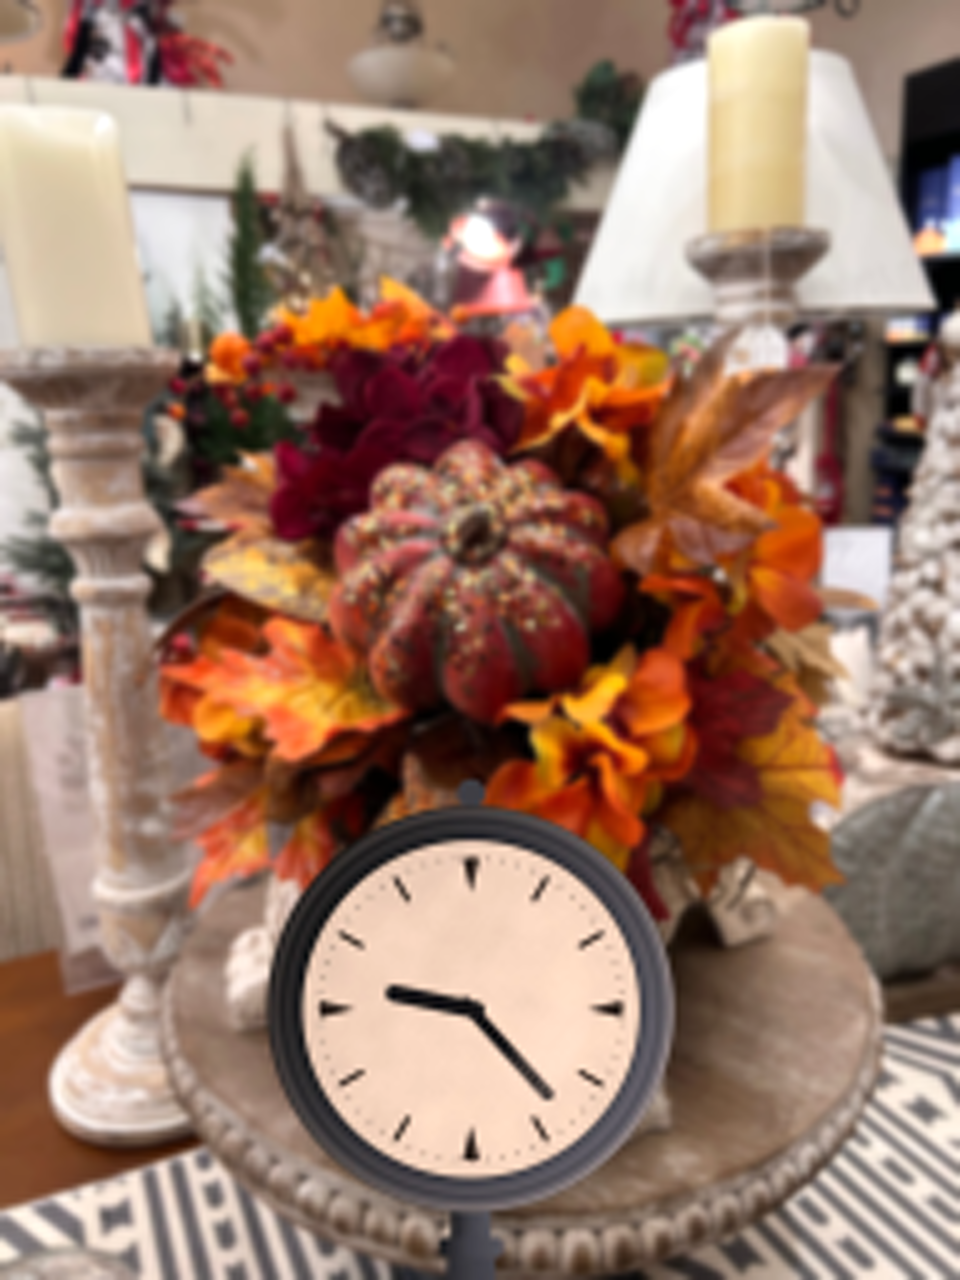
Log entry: 9,23
